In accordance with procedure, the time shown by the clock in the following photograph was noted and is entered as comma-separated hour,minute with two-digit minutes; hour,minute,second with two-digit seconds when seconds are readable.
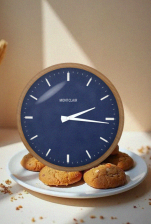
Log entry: 2,16
